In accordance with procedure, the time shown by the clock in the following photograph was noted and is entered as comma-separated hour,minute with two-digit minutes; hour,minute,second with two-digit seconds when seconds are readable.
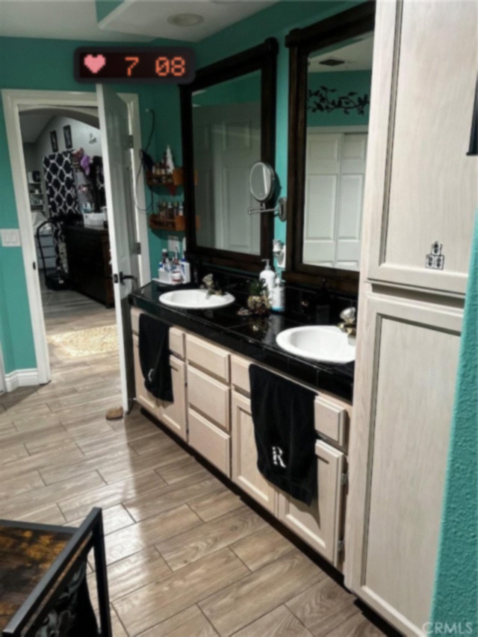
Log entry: 7,08
